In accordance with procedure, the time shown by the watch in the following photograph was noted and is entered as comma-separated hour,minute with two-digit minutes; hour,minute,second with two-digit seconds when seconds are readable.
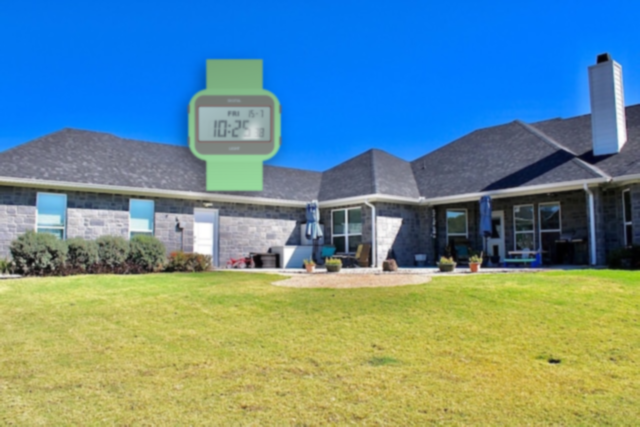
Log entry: 10,25
